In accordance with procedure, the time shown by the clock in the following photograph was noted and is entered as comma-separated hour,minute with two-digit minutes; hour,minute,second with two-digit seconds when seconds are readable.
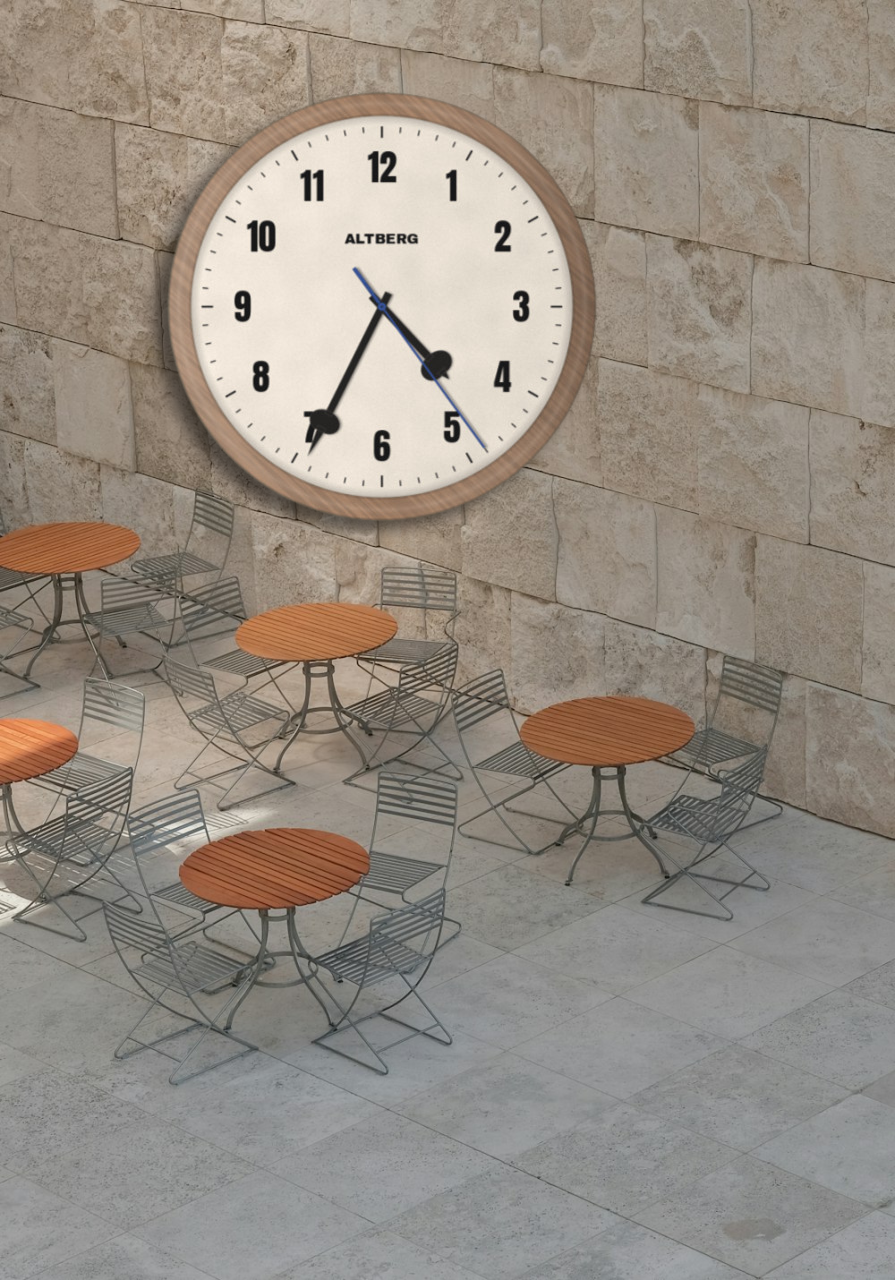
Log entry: 4,34,24
